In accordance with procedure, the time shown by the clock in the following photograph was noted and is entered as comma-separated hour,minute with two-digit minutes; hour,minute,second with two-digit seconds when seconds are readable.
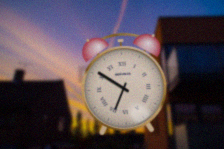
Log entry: 6,51
